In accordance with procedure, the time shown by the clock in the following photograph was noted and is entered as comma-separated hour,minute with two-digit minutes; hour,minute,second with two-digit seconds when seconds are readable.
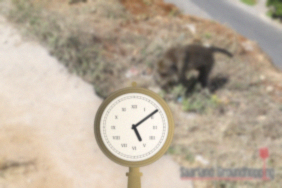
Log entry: 5,09
